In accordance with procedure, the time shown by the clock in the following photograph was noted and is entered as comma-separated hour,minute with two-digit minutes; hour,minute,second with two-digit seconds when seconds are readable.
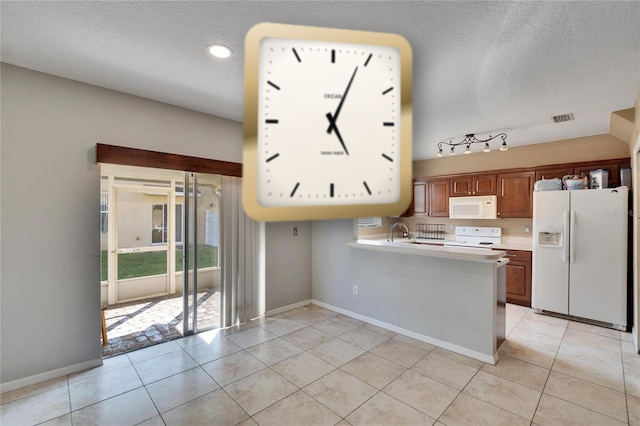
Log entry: 5,04
